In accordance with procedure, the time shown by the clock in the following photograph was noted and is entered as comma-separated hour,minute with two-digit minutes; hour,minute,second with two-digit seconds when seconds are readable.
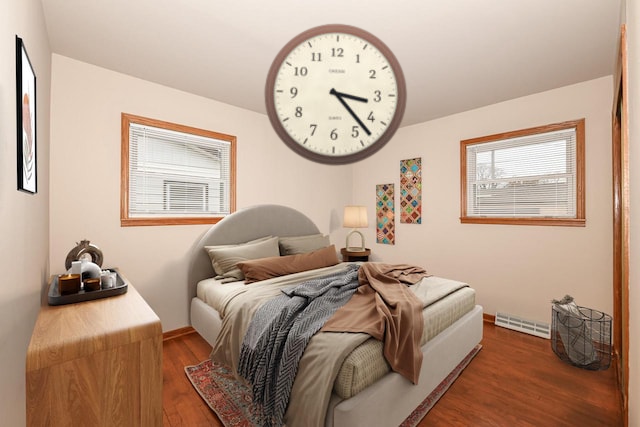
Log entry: 3,23
